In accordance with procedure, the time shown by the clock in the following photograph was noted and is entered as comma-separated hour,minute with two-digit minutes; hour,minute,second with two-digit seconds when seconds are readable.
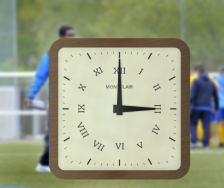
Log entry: 3,00
